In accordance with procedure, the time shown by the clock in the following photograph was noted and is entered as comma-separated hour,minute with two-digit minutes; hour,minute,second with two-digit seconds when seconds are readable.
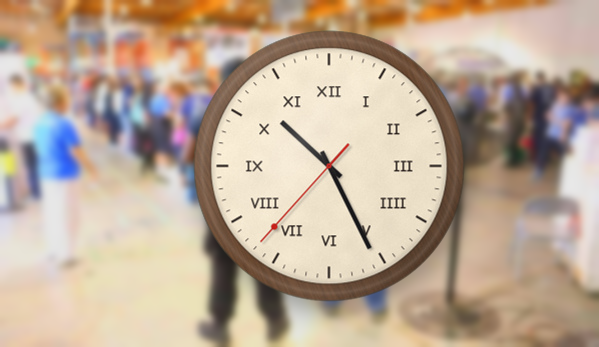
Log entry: 10,25,37
